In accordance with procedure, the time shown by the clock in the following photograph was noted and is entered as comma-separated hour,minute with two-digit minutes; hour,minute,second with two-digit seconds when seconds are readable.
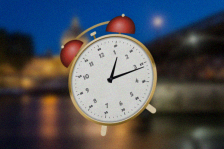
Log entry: 1,16
